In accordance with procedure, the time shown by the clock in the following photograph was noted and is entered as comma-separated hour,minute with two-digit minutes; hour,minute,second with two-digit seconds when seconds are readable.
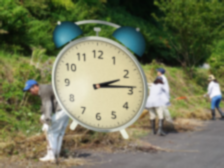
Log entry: 2,14
